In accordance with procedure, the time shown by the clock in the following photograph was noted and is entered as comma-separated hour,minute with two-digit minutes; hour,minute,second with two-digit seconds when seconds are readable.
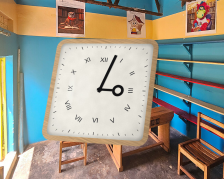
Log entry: 3,03
